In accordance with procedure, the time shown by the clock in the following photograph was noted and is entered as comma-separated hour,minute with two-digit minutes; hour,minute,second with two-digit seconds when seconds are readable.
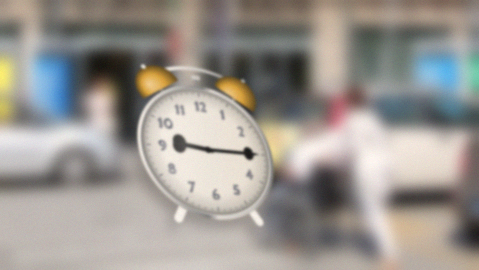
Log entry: 9,15
